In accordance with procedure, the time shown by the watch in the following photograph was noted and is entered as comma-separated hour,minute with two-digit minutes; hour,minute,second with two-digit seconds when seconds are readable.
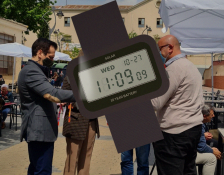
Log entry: 11,09,09
